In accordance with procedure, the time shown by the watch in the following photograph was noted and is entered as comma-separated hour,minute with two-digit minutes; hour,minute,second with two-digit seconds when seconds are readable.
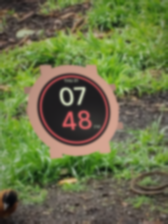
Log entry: 7,48
